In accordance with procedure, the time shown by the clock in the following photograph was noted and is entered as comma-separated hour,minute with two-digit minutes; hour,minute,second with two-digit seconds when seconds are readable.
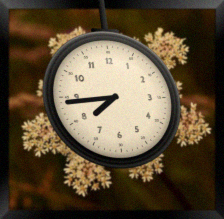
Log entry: 7,44
